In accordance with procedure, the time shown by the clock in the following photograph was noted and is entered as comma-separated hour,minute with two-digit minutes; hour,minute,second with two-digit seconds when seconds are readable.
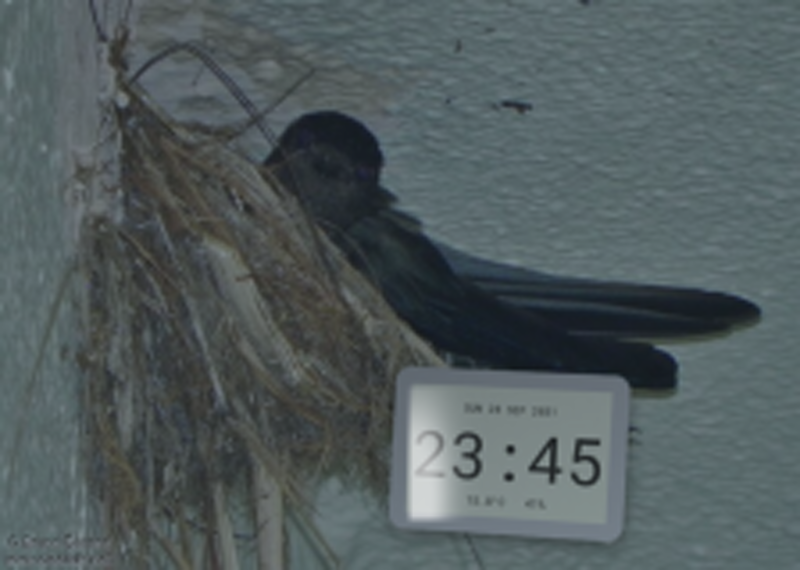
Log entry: 23,45
